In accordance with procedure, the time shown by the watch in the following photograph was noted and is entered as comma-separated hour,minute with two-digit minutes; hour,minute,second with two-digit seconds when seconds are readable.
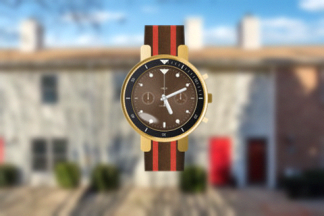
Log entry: 5,11
